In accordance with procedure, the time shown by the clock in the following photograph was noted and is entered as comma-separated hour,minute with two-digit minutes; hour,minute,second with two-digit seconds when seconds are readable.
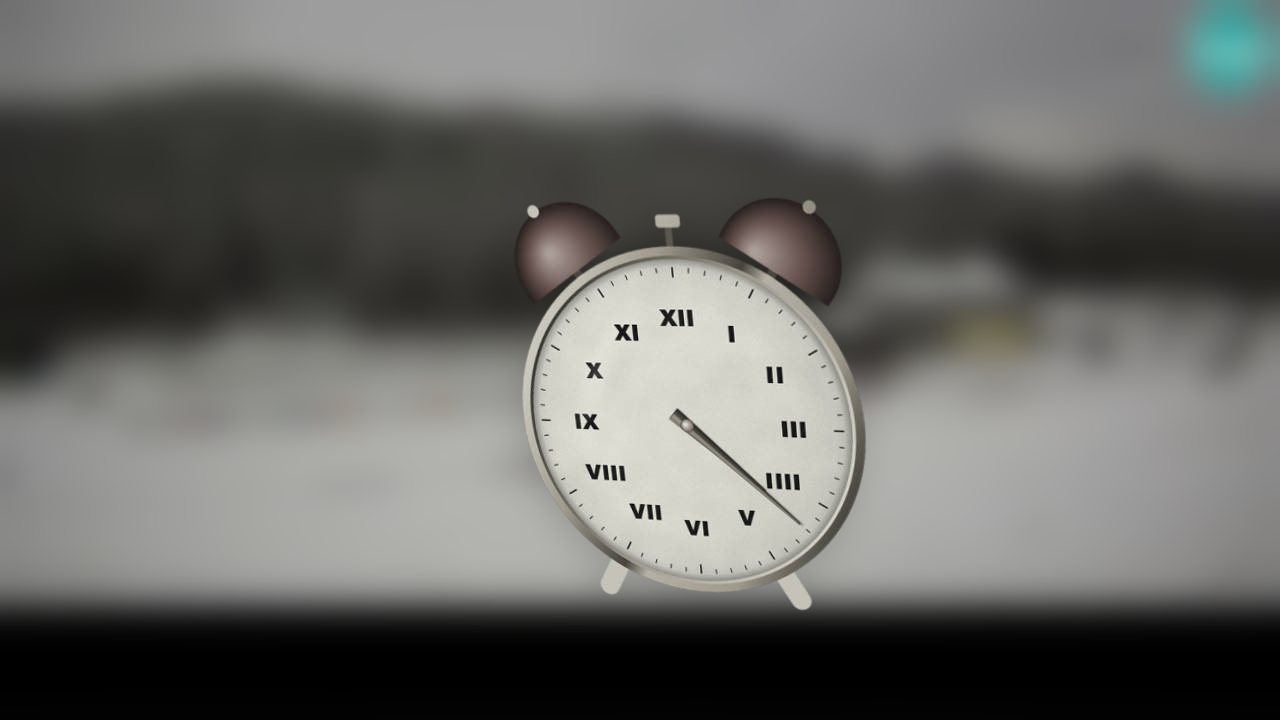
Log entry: 4,22
